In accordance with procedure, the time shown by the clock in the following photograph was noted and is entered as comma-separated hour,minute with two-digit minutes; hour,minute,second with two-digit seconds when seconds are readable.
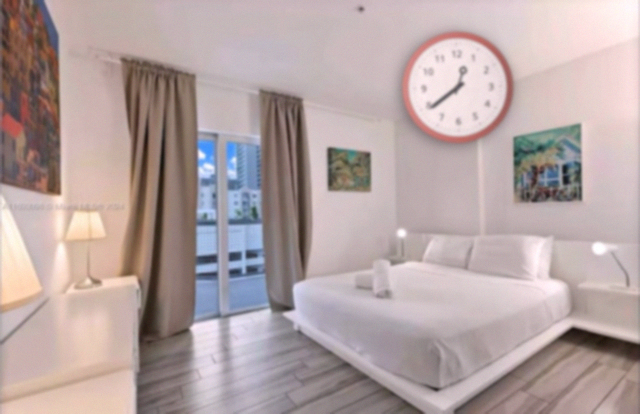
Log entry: 12,39
